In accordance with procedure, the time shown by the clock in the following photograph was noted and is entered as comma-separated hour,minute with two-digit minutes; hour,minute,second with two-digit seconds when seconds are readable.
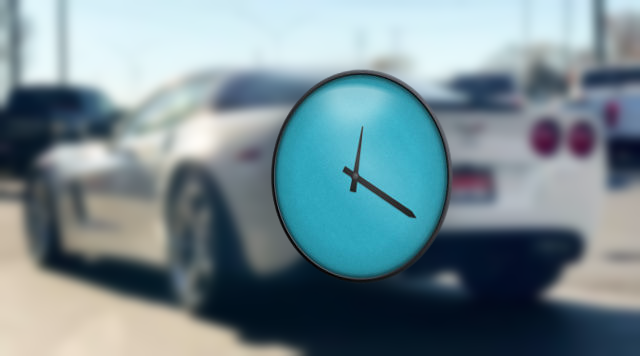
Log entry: 12,20
